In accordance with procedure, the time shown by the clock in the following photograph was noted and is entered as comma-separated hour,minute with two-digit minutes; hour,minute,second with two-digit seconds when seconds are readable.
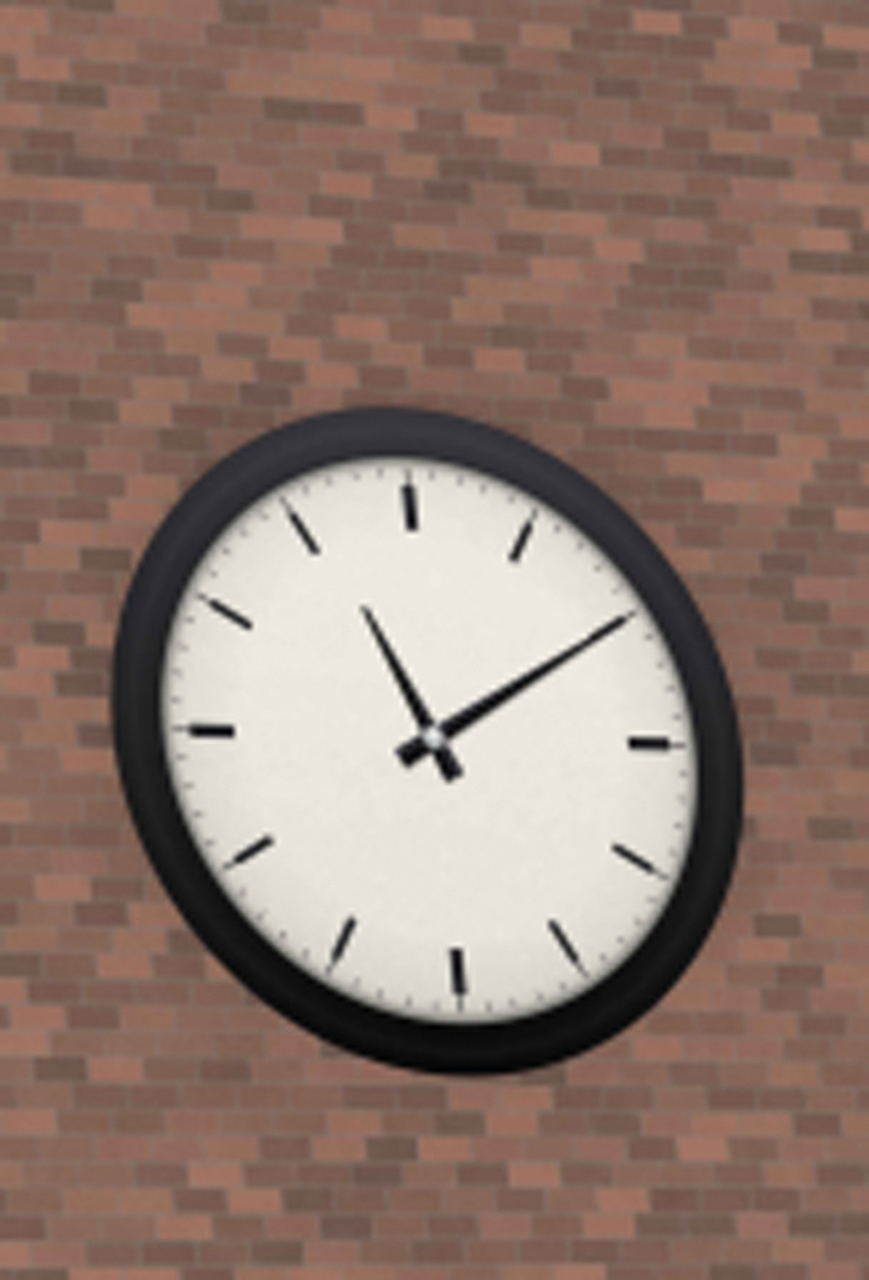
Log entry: 11,10
